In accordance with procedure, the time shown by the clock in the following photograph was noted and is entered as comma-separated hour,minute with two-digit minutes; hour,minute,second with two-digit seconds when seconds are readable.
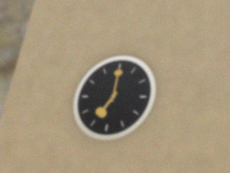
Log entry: 7,00
